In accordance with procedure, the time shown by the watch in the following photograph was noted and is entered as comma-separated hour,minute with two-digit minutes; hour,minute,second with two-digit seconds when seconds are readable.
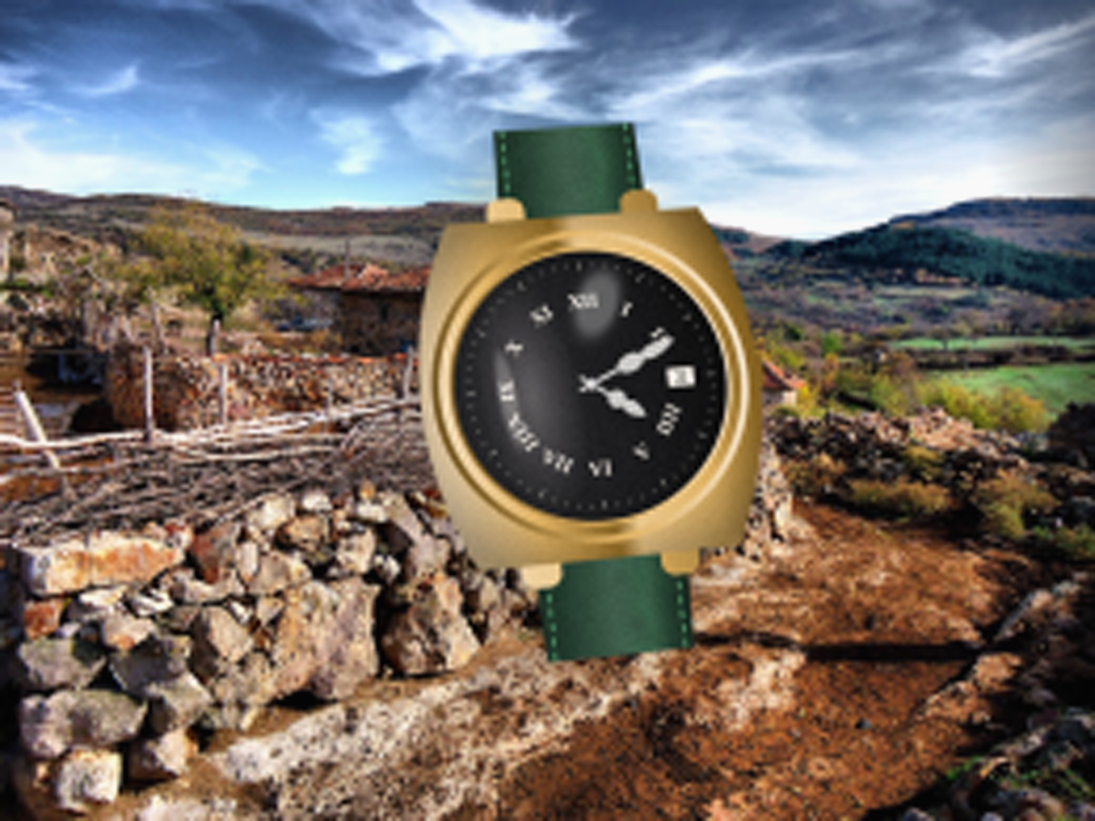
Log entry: 4,11
